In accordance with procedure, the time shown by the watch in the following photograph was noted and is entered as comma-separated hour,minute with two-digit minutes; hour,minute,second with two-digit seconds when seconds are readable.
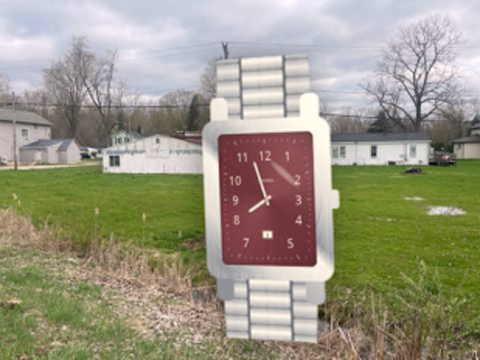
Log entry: 7,57
